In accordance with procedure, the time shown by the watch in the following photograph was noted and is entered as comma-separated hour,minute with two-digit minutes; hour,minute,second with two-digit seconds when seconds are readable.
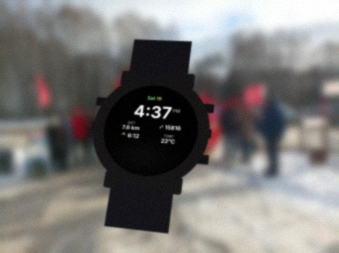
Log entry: 4,37
